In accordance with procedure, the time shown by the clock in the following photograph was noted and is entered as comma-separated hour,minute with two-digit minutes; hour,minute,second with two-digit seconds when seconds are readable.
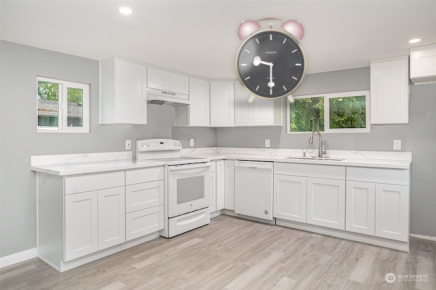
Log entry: 9,30
